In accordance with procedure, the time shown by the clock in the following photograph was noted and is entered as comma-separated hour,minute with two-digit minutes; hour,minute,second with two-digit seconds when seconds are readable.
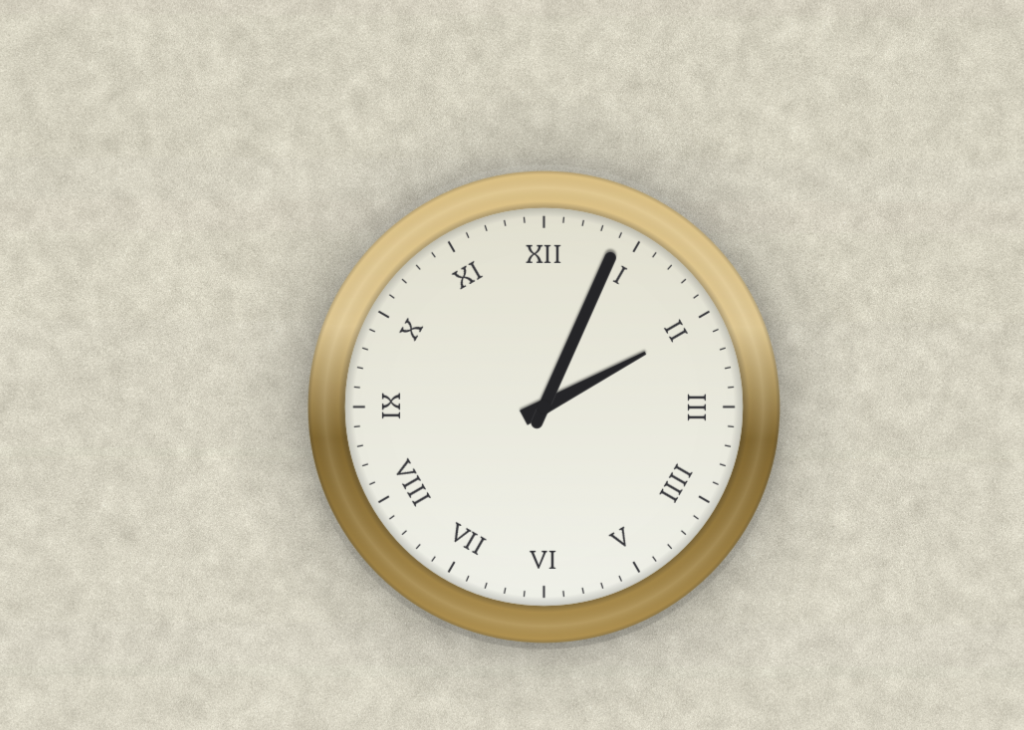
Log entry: 2,04
